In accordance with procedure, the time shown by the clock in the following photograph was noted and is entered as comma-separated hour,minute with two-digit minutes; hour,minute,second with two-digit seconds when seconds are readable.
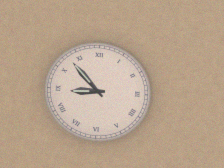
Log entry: 8,53
